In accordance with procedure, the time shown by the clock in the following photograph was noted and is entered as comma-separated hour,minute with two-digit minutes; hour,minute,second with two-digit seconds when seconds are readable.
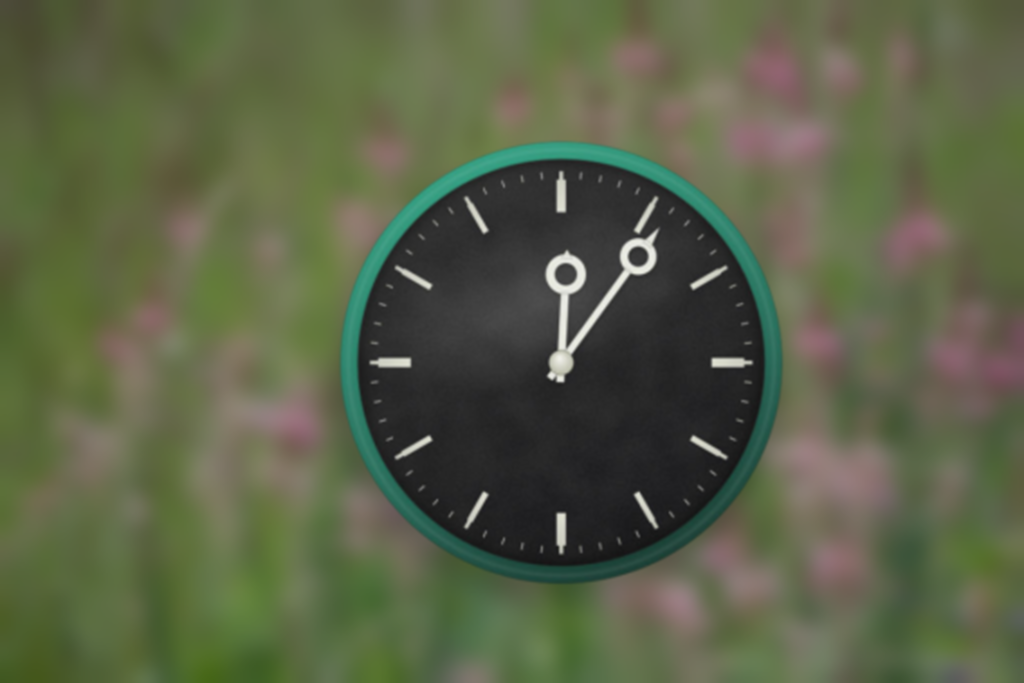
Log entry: 12,06
